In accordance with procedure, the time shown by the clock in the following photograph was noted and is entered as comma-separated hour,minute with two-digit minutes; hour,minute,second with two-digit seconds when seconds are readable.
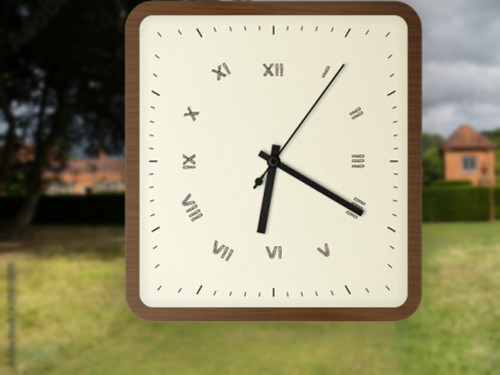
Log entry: 6,20,06
